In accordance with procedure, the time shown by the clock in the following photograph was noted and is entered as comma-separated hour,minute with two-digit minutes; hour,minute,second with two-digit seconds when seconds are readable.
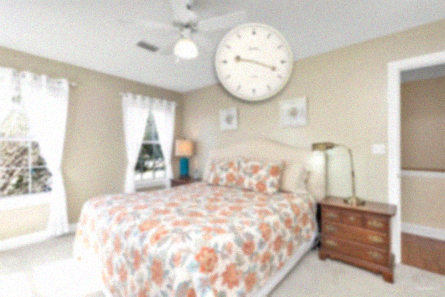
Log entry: 9,18
